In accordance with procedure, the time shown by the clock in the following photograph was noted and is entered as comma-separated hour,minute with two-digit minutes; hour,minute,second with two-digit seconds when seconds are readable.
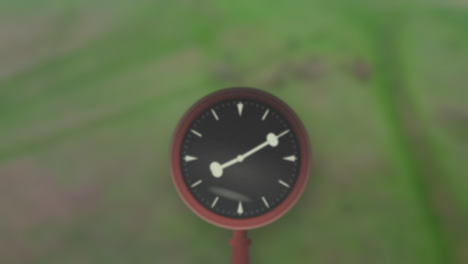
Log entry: 8,10
